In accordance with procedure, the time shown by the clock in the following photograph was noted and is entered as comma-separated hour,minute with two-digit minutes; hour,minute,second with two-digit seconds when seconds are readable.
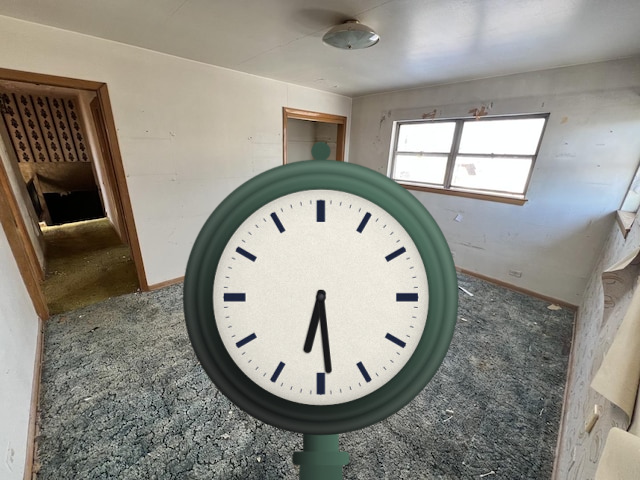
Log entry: 6,29
